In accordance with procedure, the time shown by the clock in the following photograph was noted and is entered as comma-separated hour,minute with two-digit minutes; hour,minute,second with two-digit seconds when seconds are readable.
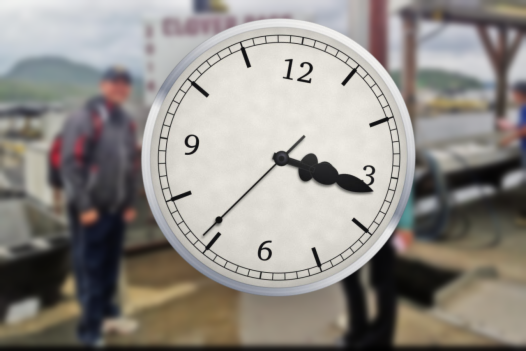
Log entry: 3,16,36
